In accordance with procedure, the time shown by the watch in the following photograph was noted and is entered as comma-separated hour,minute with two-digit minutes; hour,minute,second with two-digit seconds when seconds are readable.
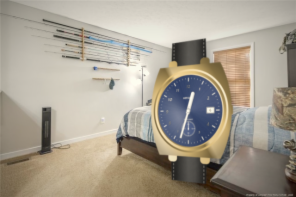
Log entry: 12,33
